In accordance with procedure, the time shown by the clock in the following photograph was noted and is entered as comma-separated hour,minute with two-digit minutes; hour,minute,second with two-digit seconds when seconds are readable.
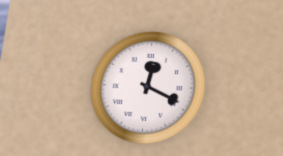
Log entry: 12,19
